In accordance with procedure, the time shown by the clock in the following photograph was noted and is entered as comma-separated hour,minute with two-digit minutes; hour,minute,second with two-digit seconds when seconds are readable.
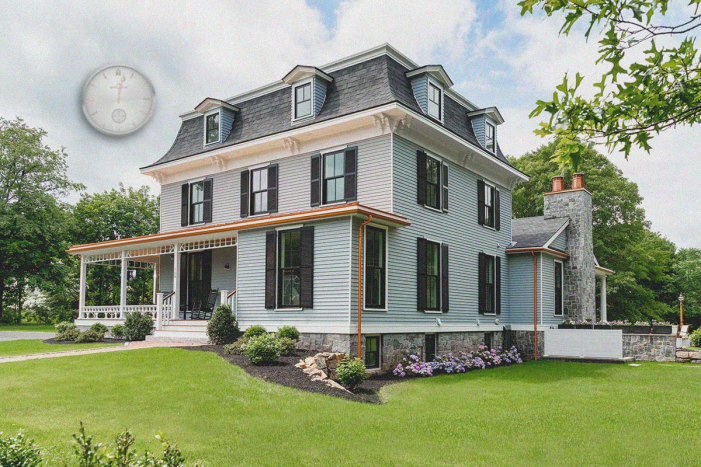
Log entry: 12,02
